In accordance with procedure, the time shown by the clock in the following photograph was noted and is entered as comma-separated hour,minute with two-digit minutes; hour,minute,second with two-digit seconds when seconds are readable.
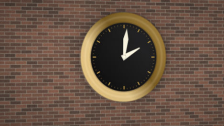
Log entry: 2,01
